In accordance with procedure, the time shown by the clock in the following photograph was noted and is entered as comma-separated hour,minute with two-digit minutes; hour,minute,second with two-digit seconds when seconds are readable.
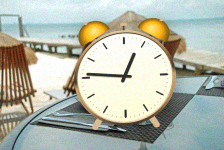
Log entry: 12,46
